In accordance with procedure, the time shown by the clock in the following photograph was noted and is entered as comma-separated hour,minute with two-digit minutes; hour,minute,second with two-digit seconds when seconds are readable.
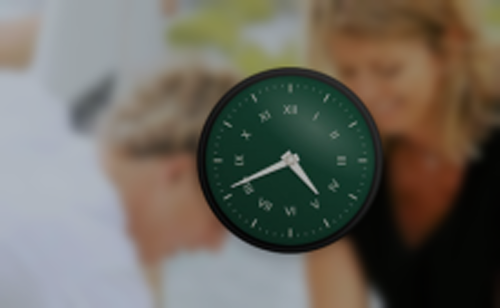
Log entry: 4,41
